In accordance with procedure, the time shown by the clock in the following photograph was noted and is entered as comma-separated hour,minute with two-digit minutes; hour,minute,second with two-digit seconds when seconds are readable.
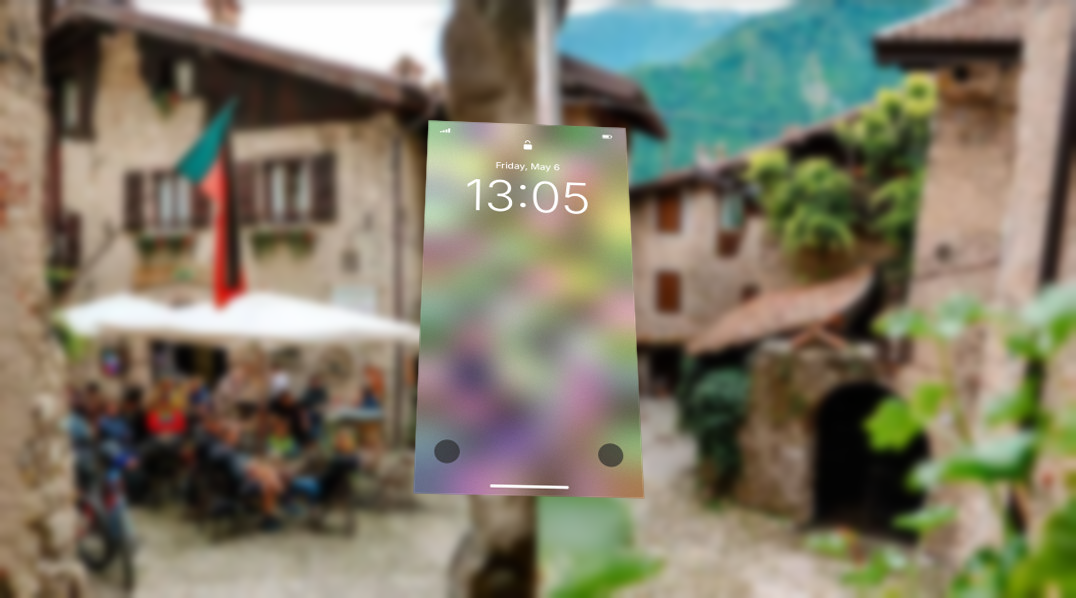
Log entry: 13,05
